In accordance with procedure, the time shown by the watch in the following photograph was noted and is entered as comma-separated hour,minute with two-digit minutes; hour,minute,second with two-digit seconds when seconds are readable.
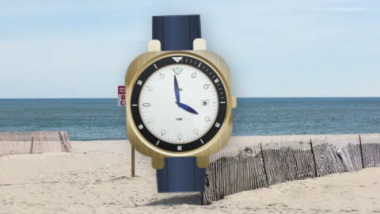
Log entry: 3,59
